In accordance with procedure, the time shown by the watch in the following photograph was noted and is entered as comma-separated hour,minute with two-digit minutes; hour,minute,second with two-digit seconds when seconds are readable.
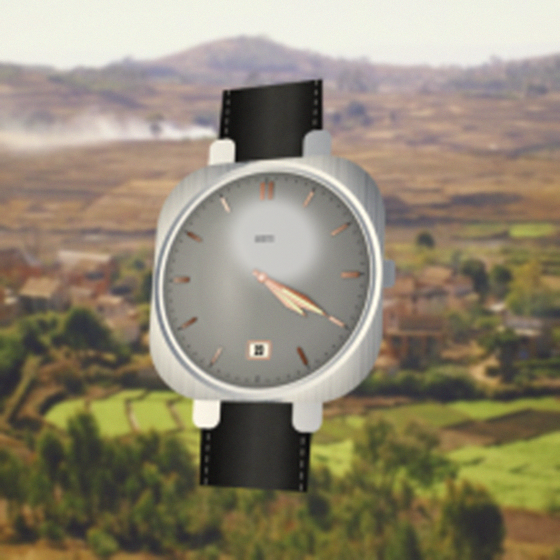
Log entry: 4,20
